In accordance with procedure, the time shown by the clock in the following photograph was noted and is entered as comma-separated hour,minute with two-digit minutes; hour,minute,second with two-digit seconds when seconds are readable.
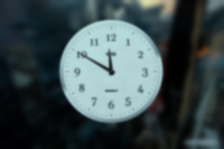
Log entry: 11,50
